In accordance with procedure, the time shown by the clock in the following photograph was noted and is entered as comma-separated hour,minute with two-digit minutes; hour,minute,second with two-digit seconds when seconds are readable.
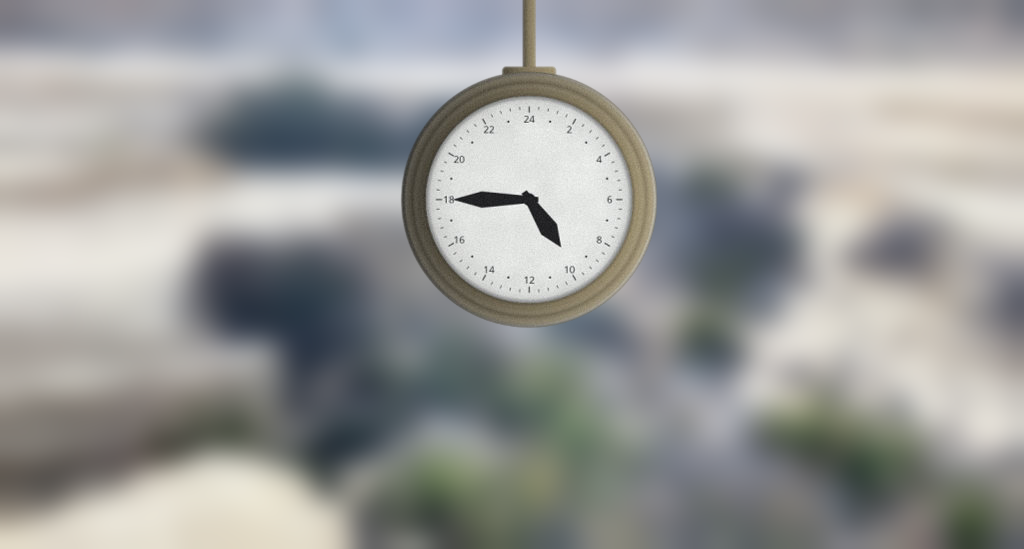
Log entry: 9,45
